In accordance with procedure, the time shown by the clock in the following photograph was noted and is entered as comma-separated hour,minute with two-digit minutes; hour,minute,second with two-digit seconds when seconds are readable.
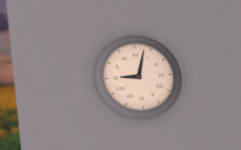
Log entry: 9,03
